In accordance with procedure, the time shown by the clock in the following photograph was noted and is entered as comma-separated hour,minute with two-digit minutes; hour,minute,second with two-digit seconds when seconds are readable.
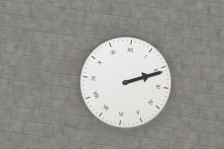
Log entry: 2,11
